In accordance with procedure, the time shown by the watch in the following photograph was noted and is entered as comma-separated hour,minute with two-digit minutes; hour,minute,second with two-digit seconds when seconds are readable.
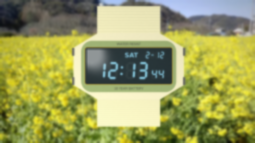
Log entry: 12,13
